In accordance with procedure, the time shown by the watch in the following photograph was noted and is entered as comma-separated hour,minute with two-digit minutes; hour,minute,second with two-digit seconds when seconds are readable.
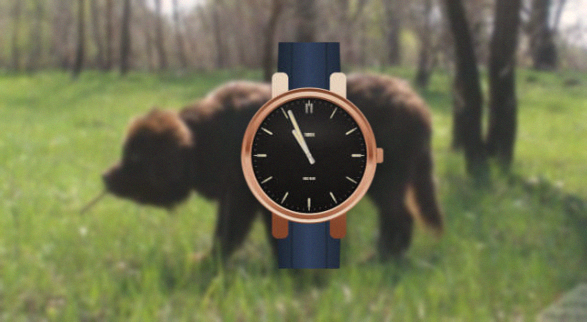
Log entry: 10,56
